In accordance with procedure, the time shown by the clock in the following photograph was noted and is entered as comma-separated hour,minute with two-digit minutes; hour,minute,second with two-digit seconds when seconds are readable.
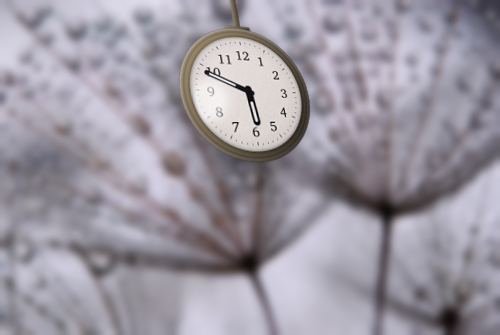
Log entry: 5,49
